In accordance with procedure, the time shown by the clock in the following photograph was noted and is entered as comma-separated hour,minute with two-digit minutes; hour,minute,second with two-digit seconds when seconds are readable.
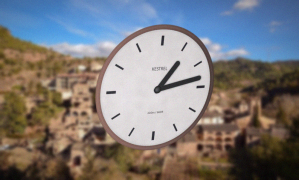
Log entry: 1,13
